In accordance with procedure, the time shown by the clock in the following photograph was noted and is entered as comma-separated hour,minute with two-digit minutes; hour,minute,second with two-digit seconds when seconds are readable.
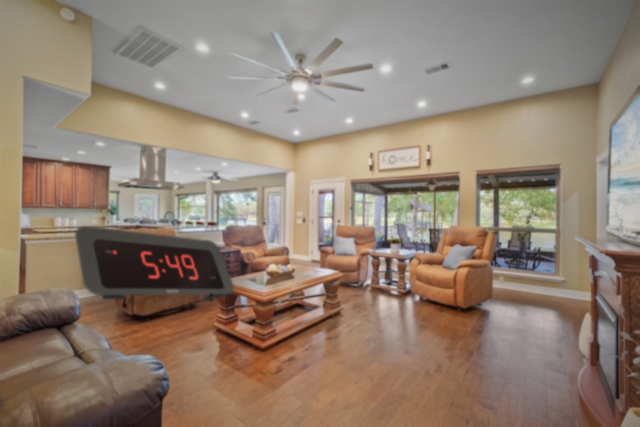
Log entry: 5,49
